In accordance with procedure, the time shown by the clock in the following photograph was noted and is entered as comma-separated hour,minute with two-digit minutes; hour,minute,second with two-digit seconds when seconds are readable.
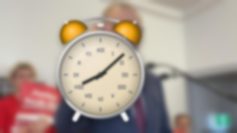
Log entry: 8,08
